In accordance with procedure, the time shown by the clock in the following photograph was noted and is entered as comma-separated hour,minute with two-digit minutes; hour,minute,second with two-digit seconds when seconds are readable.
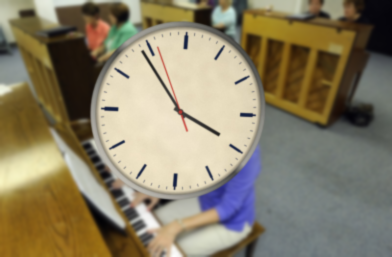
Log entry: 3,53,56
